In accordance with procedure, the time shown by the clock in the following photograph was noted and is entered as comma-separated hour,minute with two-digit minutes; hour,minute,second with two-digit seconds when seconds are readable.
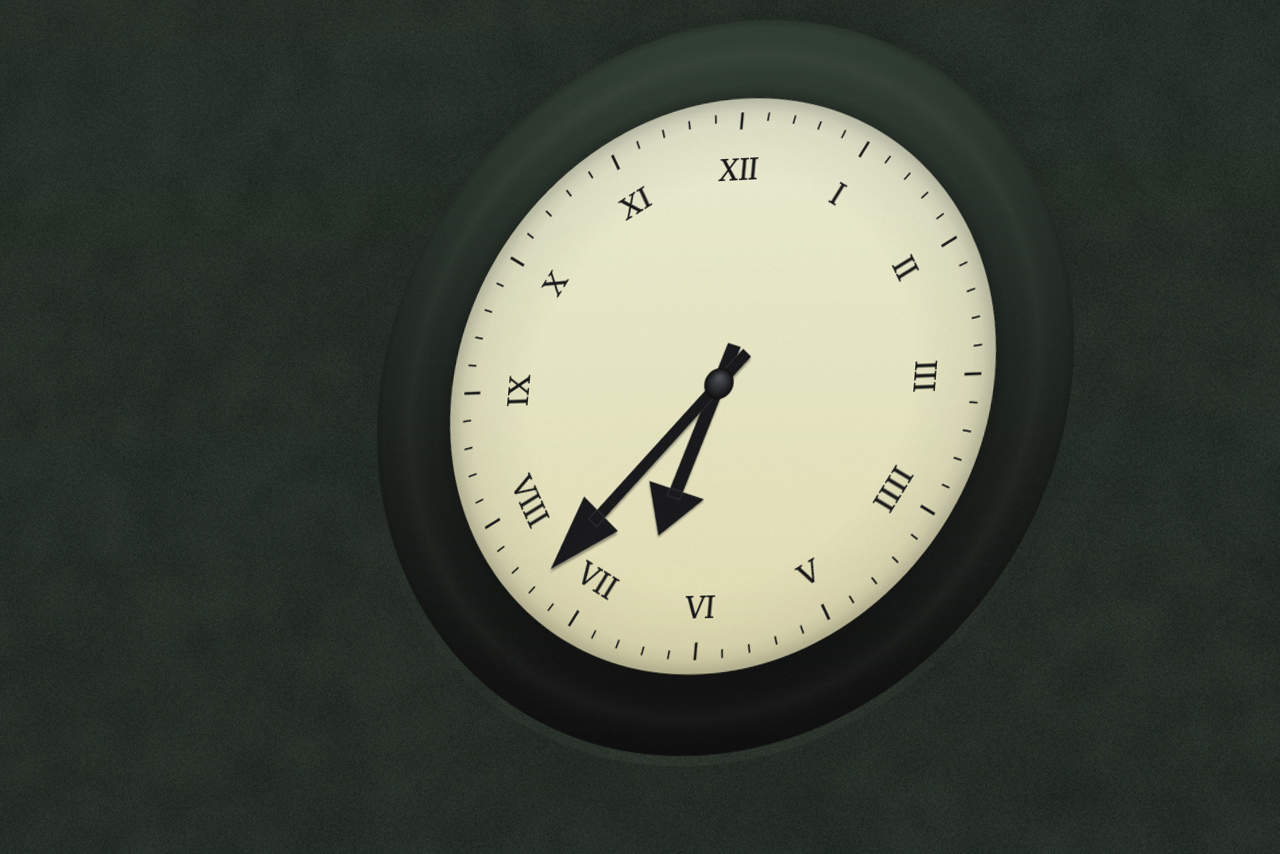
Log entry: 6,37
